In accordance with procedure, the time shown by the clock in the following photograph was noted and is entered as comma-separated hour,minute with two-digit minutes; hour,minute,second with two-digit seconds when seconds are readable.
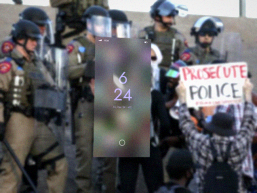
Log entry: 6,24
